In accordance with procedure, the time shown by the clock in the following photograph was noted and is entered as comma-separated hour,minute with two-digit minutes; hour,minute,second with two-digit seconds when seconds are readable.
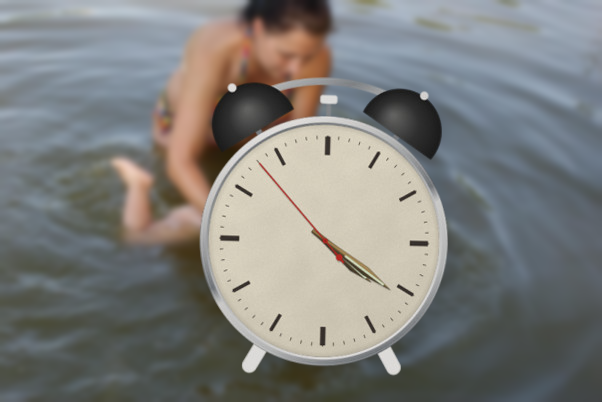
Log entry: 4,20,53
